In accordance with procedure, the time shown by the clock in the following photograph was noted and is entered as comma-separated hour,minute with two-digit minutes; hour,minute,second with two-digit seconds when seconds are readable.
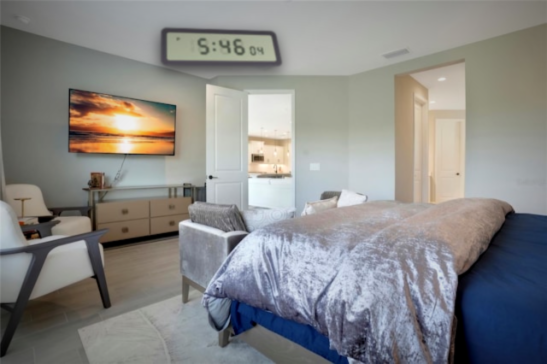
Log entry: 5,46
